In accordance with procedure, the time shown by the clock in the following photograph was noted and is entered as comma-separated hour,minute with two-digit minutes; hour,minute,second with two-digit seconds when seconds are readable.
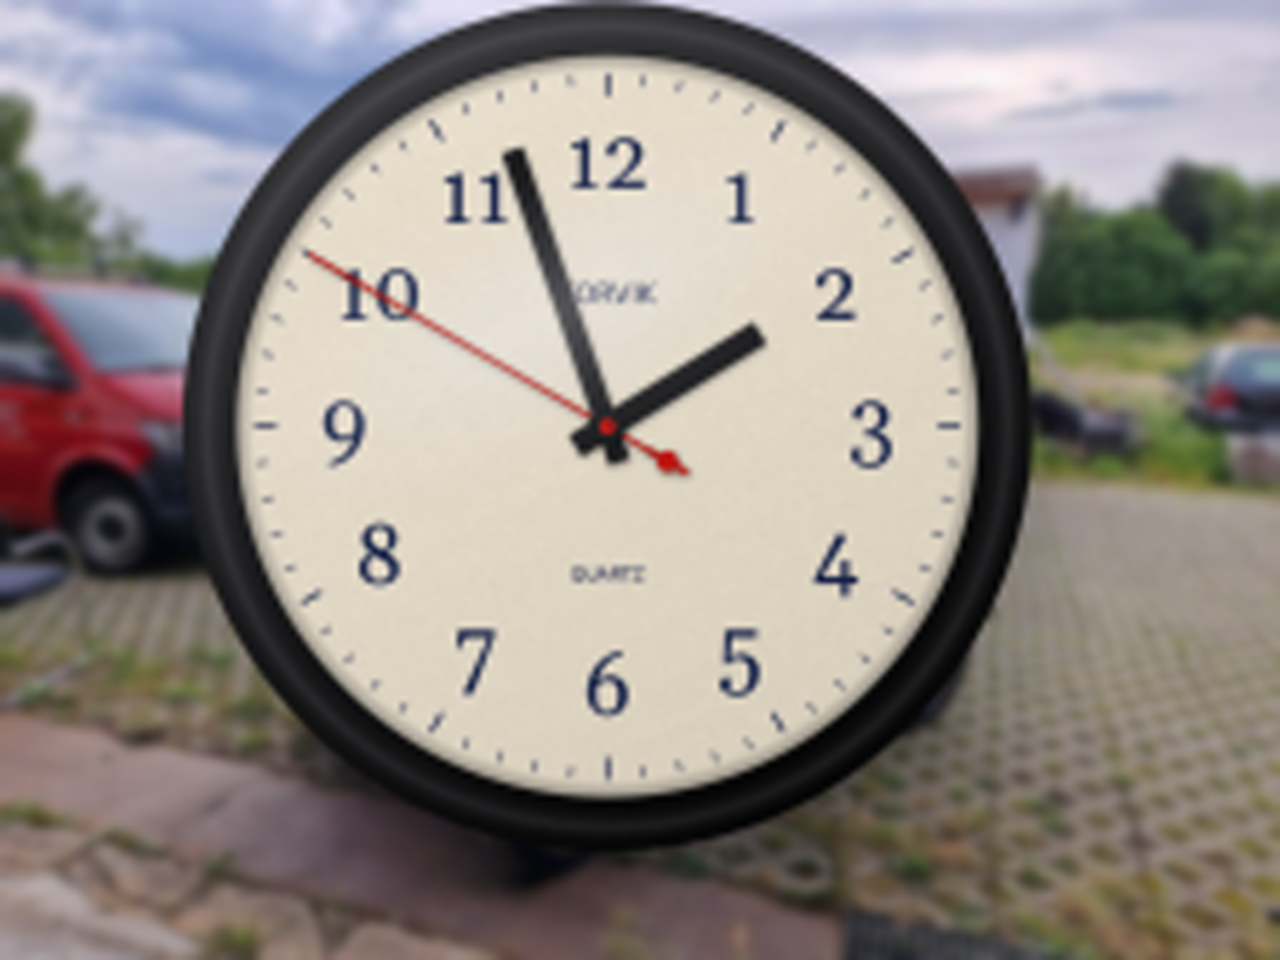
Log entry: 1,56,50
